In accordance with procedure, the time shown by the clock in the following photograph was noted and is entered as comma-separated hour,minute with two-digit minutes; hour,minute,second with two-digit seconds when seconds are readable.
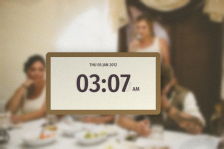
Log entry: 3,07
